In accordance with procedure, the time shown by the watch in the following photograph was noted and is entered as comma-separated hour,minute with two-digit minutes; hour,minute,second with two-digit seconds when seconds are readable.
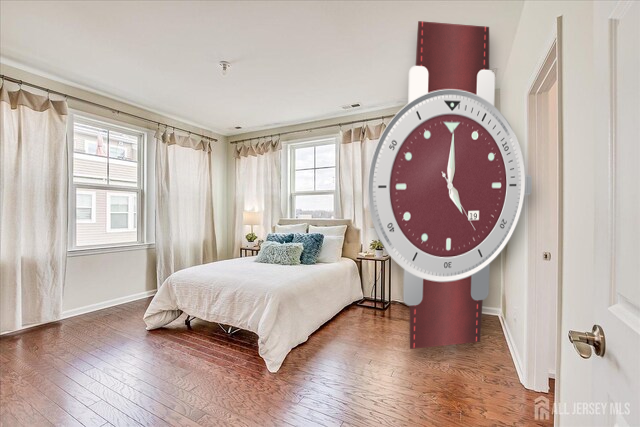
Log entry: 5,00,24
